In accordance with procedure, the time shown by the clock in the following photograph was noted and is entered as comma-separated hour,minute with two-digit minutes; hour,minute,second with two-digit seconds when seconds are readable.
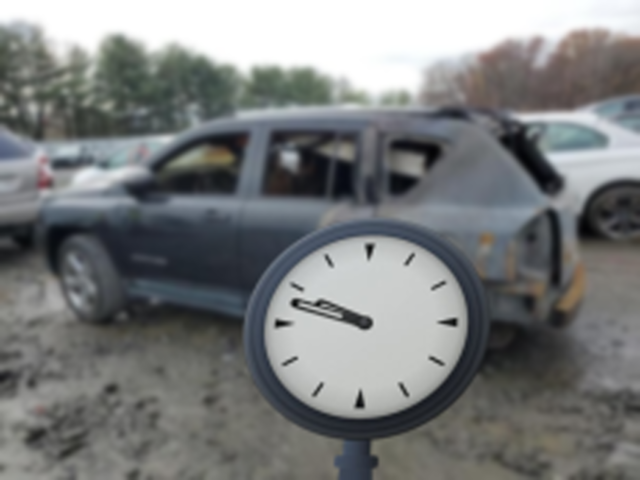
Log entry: 9,48
